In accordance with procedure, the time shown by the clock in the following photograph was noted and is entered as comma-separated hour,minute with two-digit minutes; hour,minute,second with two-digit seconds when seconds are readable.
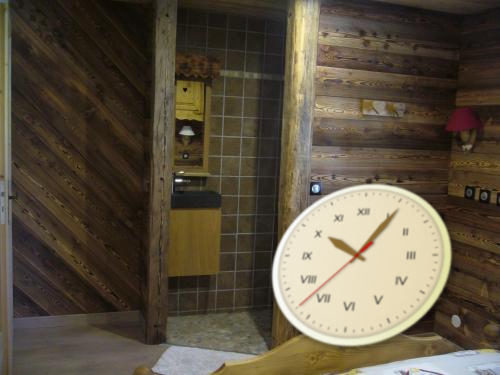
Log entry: 10,05,37
